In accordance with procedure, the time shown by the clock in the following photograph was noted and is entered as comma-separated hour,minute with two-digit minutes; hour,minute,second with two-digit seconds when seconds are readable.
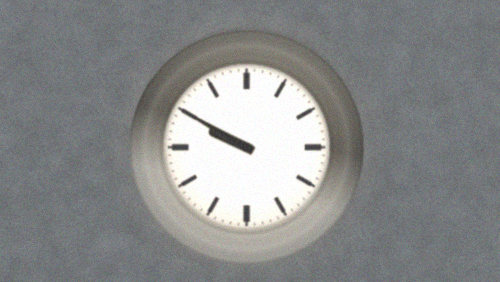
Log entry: 9,50
